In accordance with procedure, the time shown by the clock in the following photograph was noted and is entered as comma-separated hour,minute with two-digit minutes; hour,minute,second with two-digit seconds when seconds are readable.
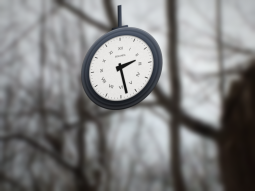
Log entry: 2,28
